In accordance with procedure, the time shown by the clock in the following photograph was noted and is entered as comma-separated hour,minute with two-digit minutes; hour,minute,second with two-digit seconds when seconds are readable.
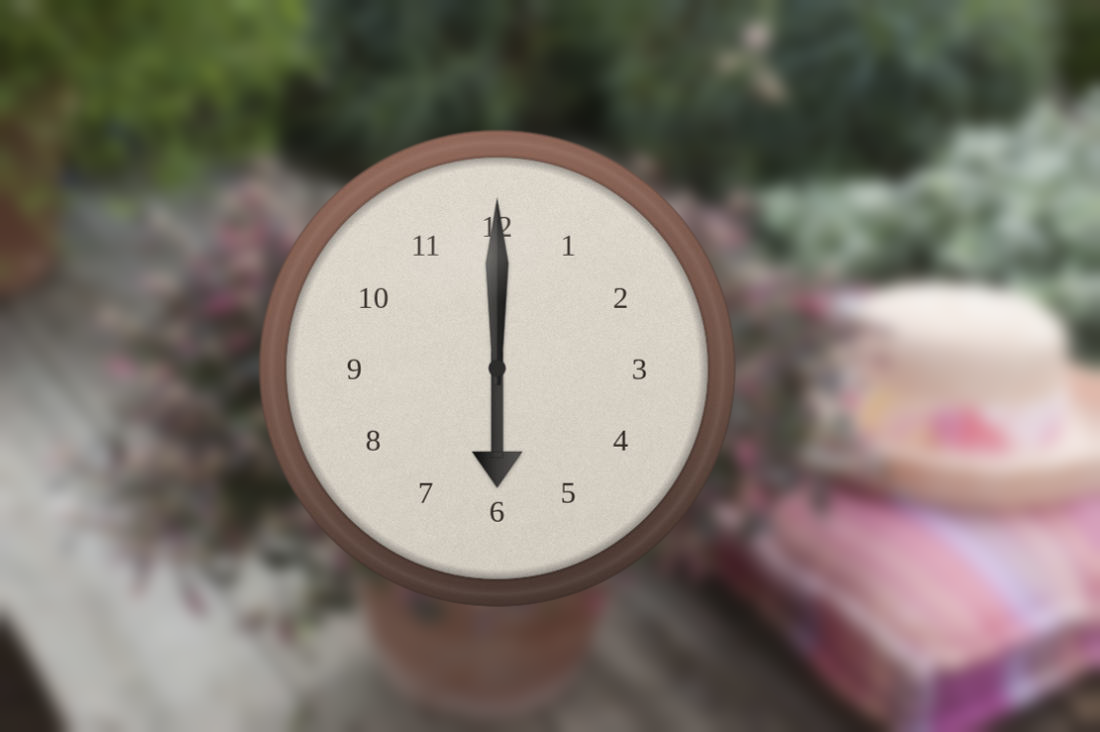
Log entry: 6,00
